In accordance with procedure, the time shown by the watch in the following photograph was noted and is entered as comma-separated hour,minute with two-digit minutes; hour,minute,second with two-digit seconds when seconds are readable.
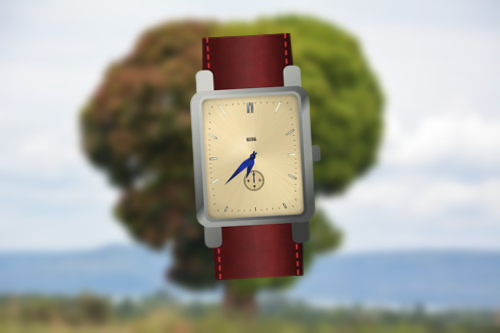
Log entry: 6,38
